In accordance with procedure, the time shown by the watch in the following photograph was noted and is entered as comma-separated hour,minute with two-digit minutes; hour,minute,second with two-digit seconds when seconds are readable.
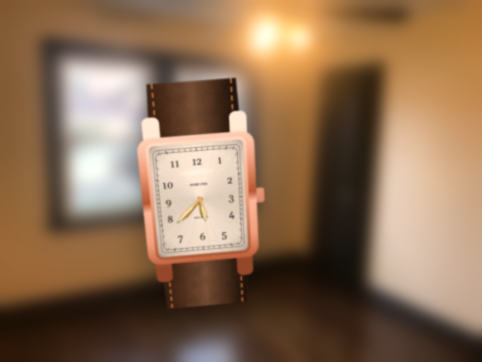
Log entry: 5,38
